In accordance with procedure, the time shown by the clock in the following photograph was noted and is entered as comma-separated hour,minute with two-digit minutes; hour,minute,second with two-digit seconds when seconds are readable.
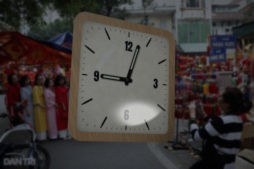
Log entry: 9,03
